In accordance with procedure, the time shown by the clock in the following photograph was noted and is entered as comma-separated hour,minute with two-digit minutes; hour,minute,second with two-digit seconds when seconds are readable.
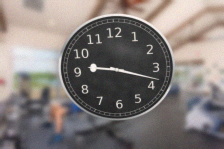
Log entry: 9,18
